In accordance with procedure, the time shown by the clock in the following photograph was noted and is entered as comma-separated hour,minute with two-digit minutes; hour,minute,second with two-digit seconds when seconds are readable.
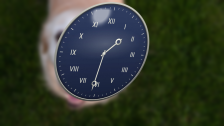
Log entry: 1,31
